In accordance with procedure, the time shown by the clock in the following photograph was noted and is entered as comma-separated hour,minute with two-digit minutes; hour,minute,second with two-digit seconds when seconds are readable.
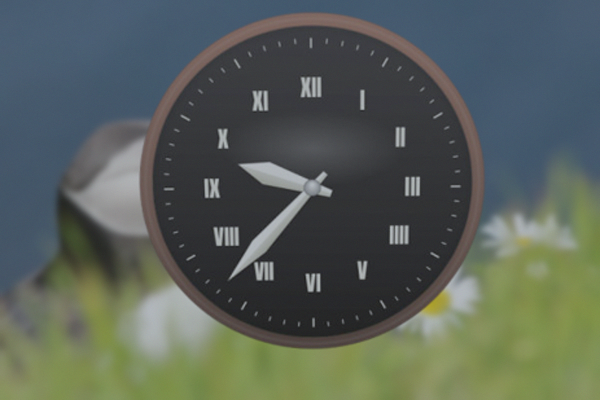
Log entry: 9,37
